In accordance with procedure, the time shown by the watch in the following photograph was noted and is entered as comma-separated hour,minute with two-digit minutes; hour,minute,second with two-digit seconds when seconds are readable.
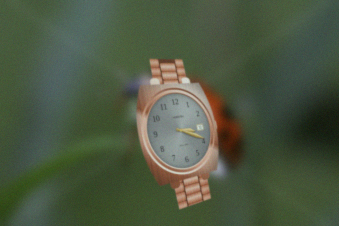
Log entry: 3,19
